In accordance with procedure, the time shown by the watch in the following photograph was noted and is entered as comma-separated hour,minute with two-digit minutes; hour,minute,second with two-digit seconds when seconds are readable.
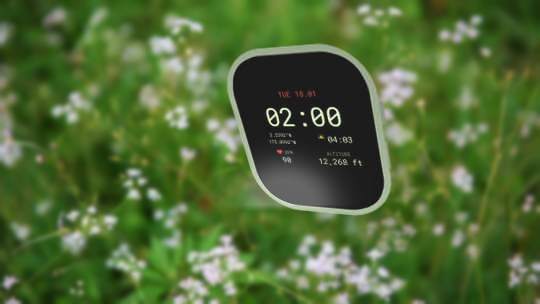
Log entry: 2,00
